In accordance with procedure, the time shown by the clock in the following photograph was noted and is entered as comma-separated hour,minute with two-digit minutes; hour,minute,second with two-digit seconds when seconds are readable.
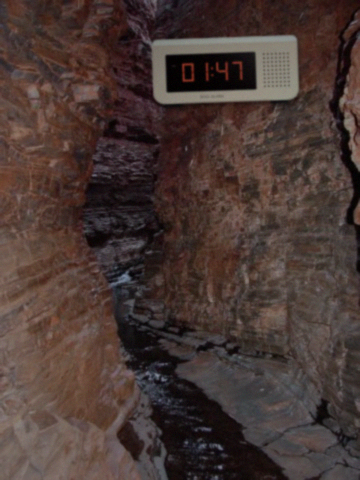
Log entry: 1,47
